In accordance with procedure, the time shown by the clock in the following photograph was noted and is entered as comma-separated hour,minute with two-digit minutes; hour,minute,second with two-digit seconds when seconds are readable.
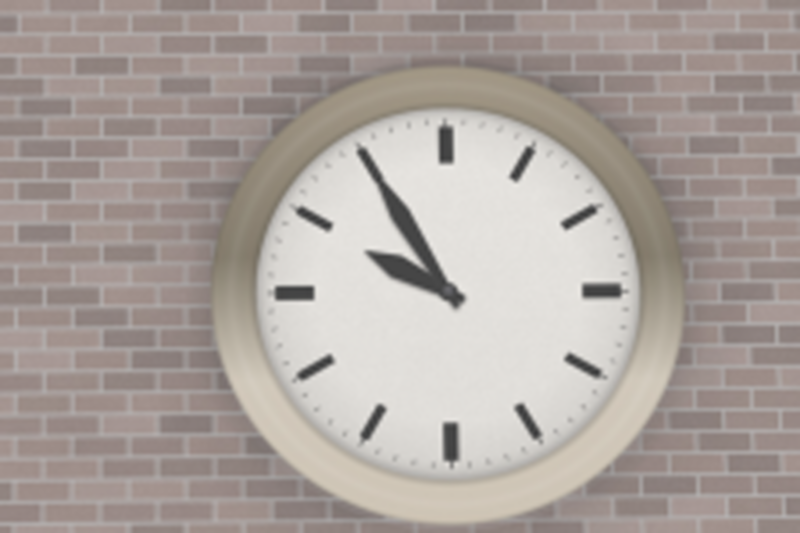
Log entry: 9,55
